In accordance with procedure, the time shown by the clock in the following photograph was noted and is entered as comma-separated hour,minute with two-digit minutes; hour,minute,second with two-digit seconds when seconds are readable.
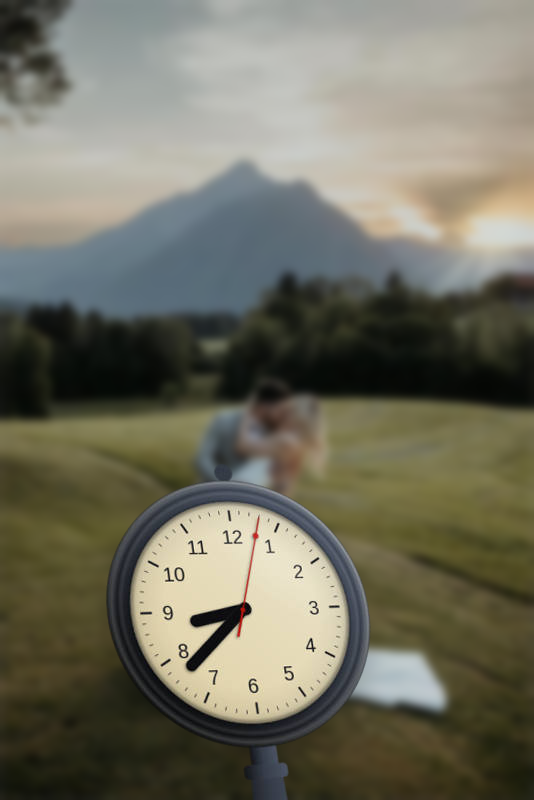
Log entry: 8,38,03
